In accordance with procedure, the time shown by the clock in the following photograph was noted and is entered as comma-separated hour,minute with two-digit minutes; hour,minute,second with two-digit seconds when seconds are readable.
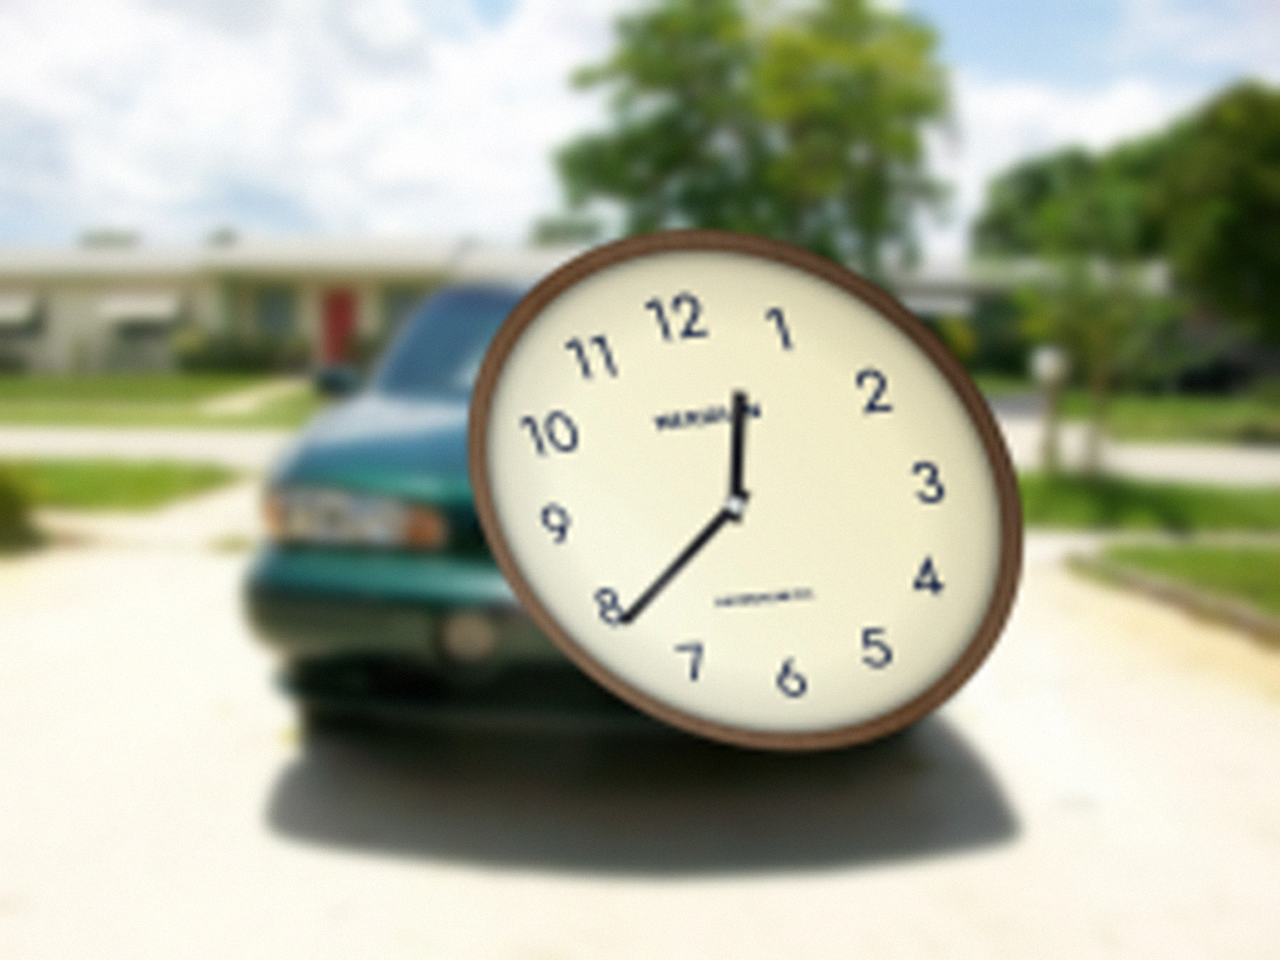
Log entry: 12,39
